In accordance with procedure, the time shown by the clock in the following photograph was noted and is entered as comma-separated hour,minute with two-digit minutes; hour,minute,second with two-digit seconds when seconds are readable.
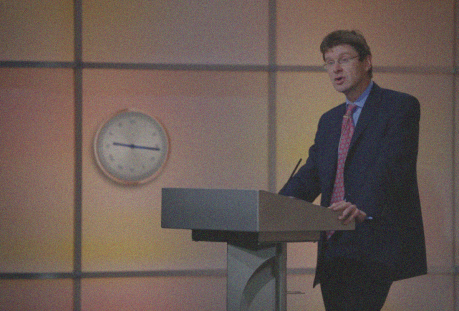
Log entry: 9,16
